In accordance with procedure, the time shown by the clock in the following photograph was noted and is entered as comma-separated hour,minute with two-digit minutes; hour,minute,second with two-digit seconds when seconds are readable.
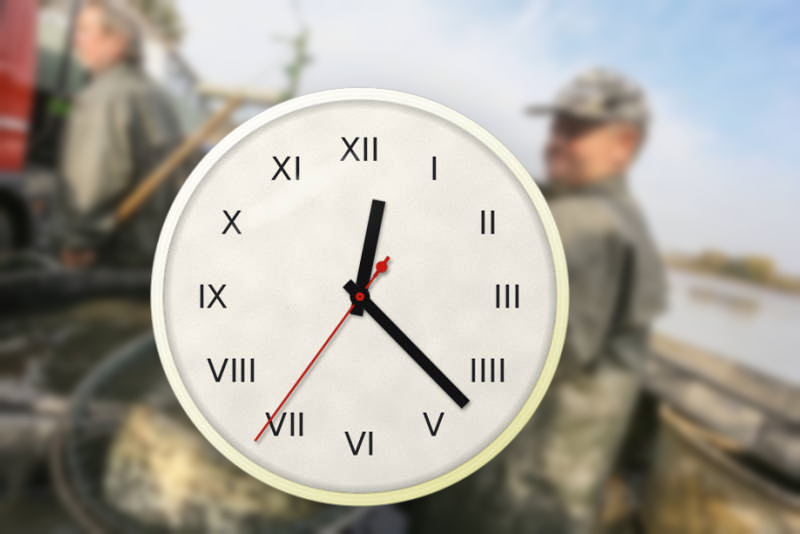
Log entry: 12,22,36
